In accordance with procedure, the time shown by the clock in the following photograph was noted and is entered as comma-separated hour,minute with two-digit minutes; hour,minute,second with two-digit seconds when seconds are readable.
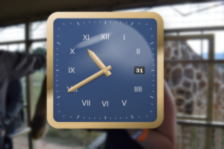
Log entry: 10,40
